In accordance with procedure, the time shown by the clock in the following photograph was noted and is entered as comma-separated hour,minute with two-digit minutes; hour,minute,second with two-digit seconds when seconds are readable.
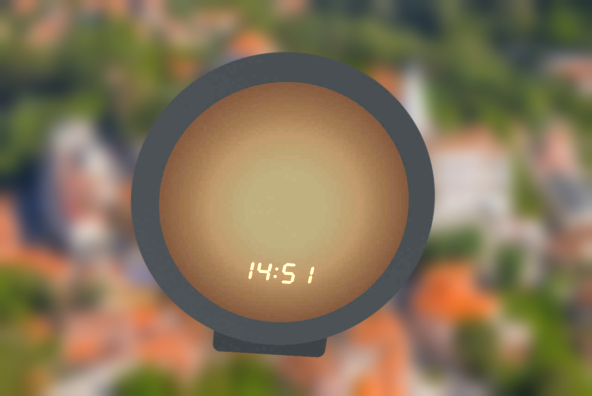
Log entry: 14,51
